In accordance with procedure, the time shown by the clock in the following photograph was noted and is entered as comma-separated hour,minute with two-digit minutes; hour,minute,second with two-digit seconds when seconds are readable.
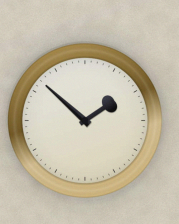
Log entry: 1,52
